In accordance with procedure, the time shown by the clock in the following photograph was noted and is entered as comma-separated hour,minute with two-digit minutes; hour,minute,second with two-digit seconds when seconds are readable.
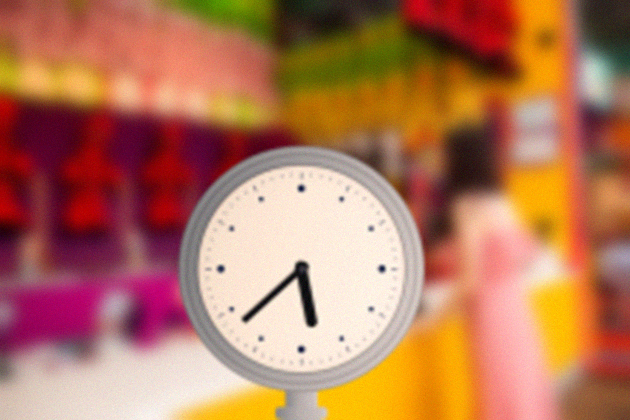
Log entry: 5,38
